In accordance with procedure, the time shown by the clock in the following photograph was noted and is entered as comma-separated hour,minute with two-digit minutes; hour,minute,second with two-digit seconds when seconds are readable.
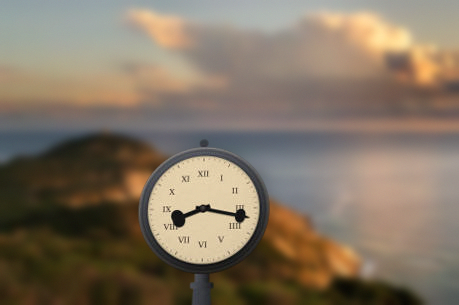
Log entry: 8,17
